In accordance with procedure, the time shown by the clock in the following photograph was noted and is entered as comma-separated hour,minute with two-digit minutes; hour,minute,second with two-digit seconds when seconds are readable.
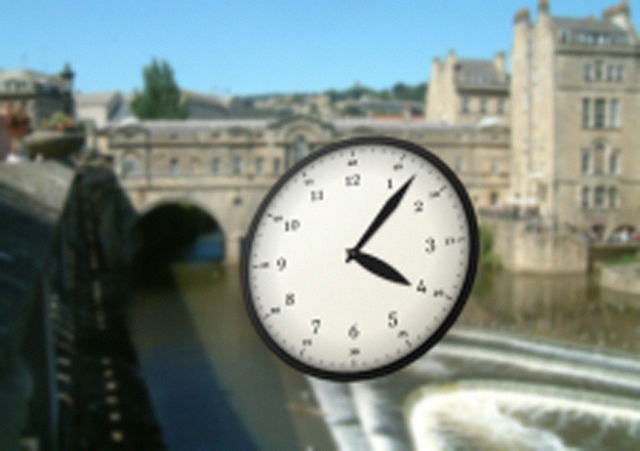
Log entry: 4,07
